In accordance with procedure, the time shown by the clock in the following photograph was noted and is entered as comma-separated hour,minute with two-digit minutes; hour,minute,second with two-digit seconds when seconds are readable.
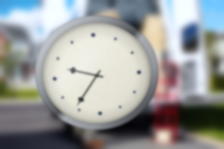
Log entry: 9,36
